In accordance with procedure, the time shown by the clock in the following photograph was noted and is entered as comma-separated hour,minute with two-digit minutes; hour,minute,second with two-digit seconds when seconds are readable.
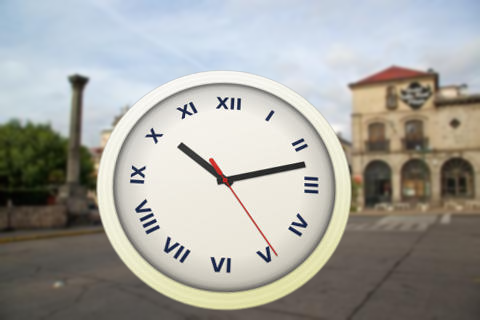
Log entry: 10,12,24
